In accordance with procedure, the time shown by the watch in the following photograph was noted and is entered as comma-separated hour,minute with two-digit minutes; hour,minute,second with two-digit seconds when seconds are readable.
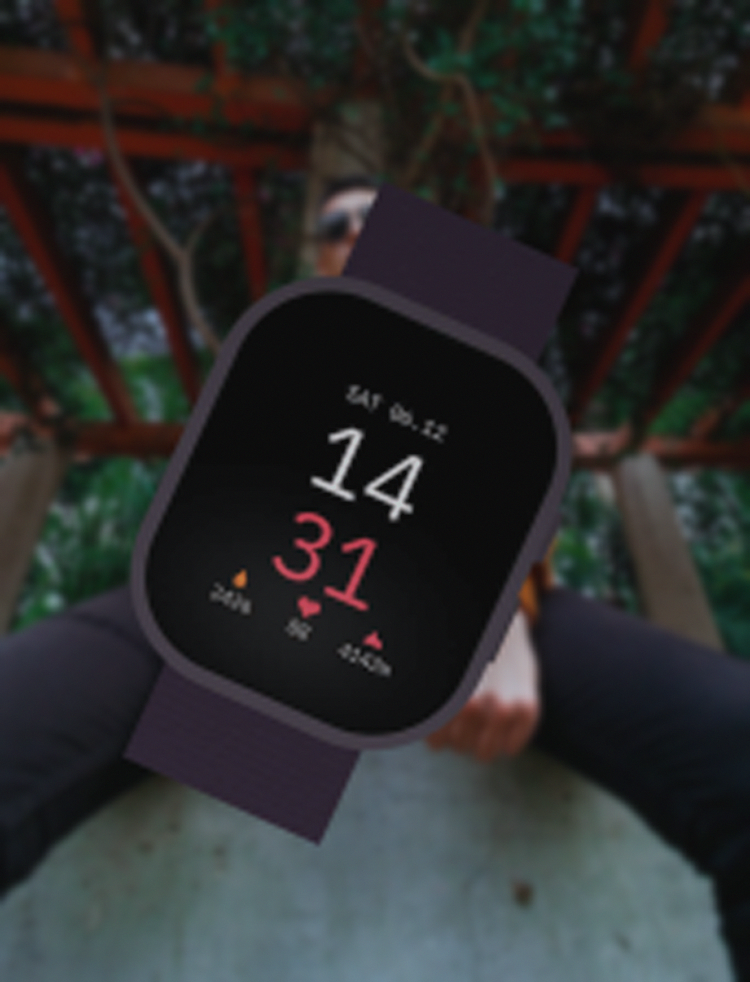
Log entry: 14,31
